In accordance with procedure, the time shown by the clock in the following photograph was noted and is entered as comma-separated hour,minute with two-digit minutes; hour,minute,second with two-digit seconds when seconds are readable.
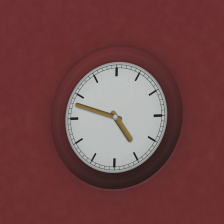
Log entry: 4,48
